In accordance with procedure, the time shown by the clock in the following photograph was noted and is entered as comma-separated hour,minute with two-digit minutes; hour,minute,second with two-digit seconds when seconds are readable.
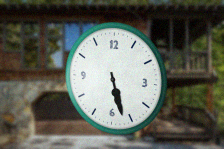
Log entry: 5,27
